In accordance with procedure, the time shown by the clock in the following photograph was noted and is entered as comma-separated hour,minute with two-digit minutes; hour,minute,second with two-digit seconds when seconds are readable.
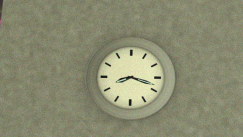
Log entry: 8,18
